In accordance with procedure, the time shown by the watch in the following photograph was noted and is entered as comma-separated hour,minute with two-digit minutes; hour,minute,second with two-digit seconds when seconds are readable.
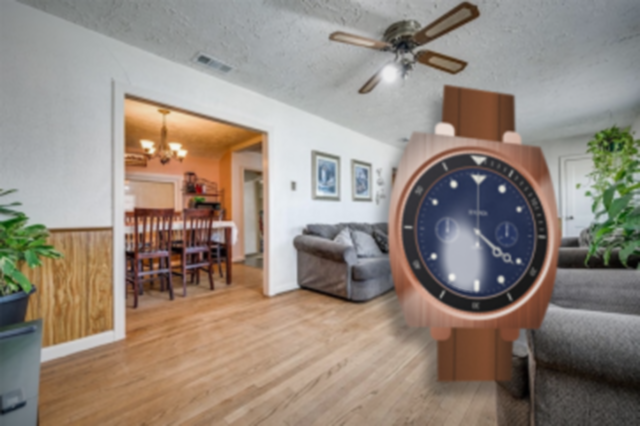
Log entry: 4,21
